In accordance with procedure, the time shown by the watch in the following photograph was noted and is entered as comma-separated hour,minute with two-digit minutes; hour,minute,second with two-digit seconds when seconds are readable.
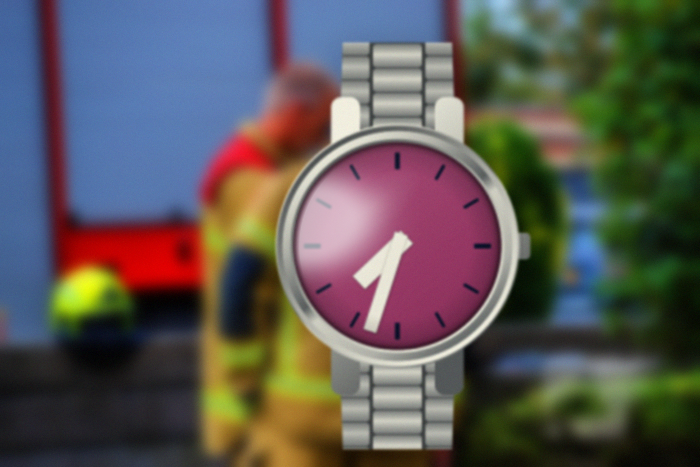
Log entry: 7,33
